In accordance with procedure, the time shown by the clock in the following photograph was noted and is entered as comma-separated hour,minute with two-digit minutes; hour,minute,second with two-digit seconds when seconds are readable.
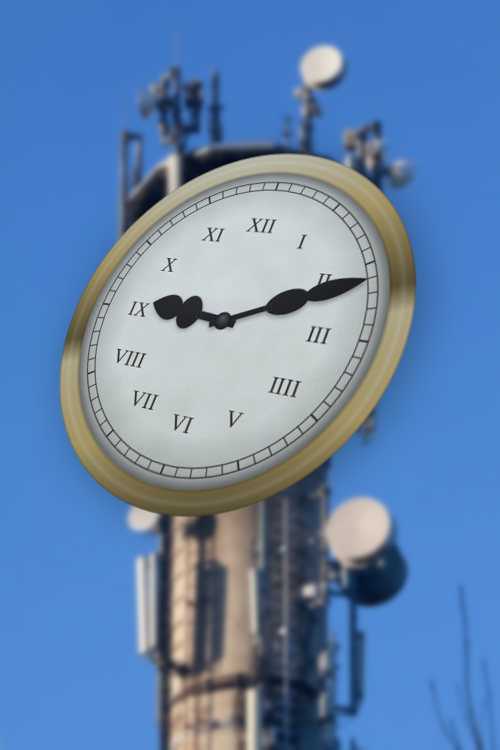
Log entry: 9,11
